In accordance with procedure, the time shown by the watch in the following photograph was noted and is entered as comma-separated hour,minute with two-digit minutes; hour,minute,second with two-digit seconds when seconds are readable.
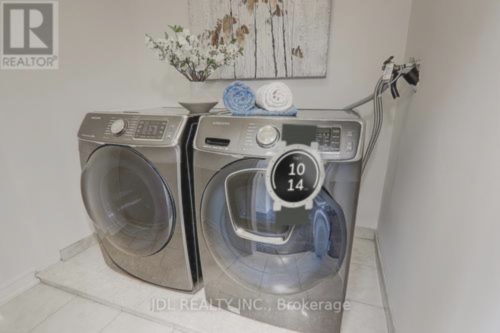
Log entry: 10,14
